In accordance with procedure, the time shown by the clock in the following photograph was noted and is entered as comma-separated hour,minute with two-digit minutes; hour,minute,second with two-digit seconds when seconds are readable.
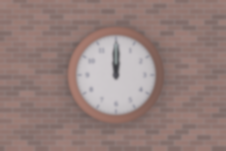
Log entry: 12,00
